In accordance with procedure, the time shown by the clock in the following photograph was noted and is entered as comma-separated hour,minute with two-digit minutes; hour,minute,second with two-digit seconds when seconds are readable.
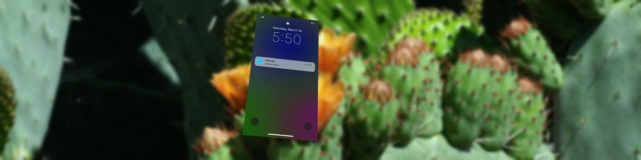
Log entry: 5,50
